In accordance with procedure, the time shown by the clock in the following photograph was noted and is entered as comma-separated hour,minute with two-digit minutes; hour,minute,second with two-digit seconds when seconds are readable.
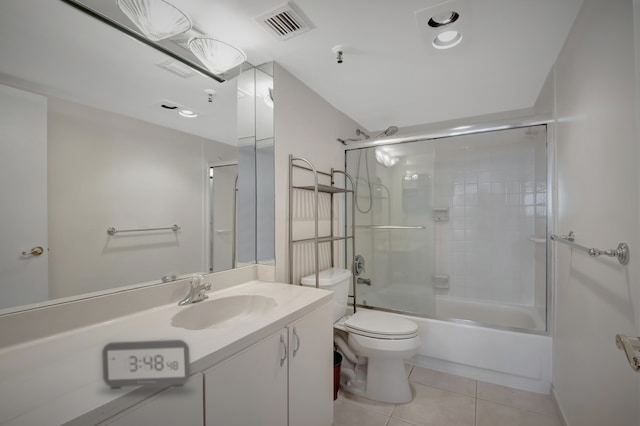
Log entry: 3,48
